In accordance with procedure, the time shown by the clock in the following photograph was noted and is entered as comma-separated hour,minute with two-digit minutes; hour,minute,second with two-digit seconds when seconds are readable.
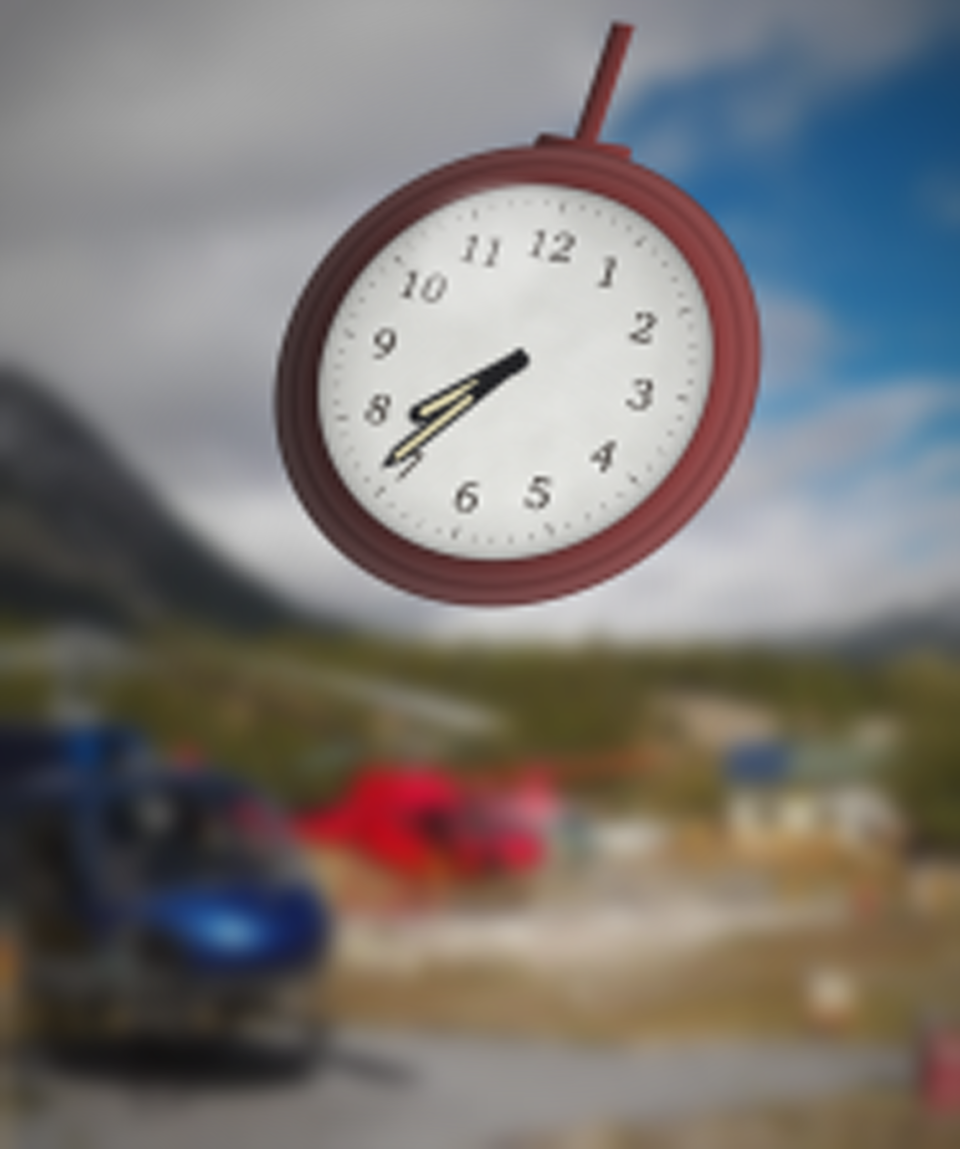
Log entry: 7,36
